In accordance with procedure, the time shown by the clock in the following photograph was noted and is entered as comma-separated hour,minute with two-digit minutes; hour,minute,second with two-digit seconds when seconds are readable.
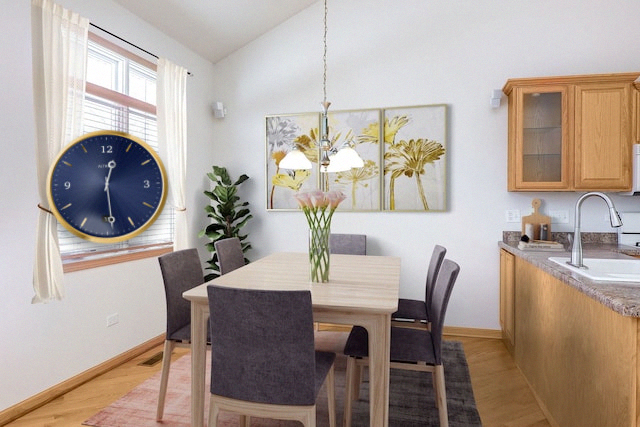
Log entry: 12,29
